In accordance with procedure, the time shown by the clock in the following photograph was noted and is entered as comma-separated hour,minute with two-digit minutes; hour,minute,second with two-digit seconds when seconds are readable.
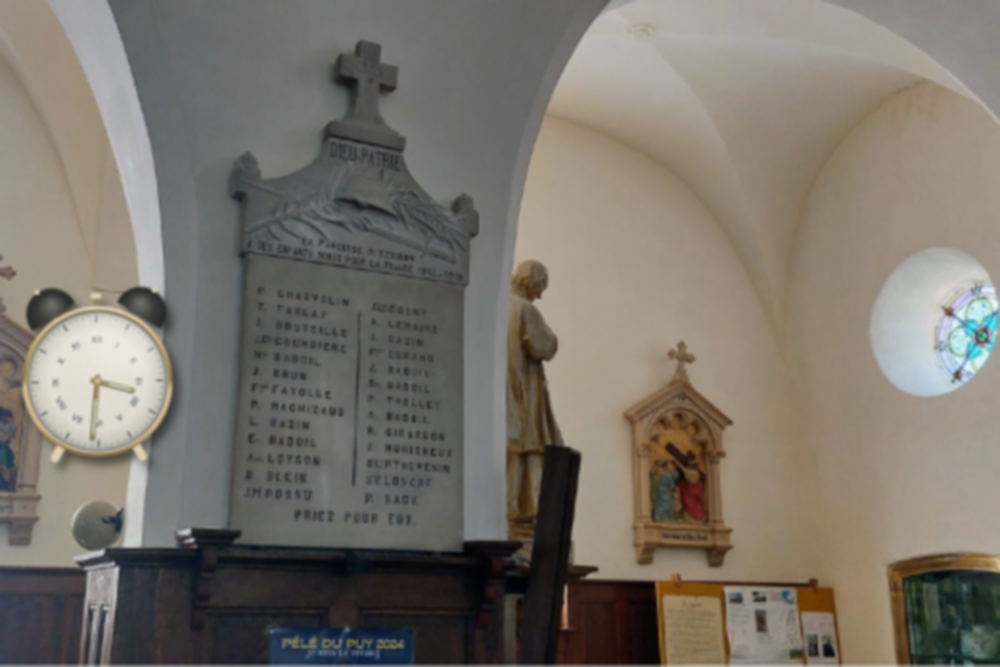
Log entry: 3,31
